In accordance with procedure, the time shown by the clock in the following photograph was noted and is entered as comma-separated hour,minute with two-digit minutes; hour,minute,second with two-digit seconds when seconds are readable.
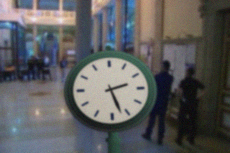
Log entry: 2,27
